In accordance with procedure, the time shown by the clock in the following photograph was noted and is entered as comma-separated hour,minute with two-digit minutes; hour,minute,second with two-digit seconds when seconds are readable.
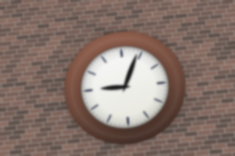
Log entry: 9,04
